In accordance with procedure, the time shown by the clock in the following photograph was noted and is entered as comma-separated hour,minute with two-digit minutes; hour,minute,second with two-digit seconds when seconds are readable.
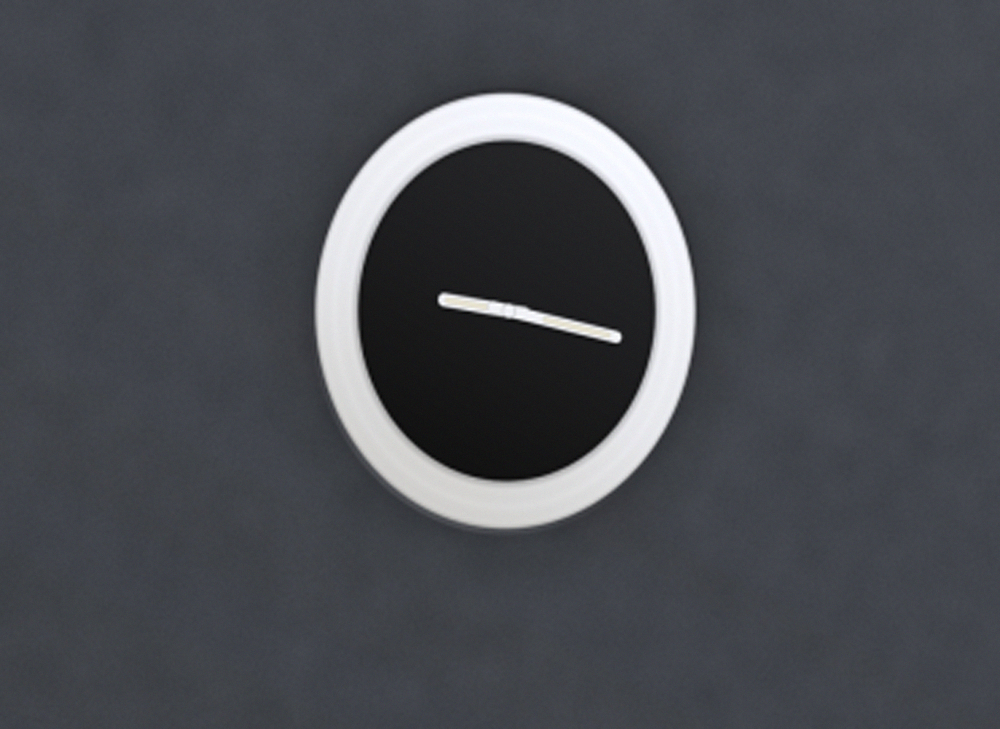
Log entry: 9,17
